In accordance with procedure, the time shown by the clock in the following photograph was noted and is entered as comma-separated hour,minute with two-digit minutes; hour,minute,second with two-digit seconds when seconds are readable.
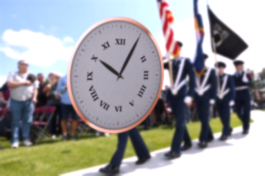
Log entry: 10,05
